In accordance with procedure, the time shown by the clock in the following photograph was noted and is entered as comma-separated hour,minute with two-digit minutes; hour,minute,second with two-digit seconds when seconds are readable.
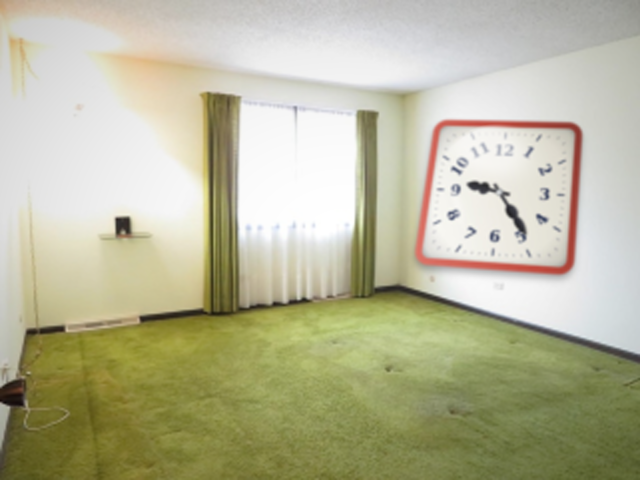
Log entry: 9,24
